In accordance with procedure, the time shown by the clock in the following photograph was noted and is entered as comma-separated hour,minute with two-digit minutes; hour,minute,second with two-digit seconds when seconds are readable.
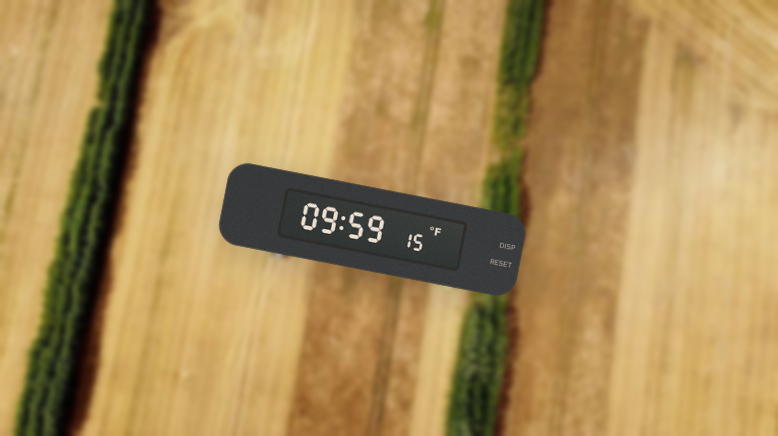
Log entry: 9,59
